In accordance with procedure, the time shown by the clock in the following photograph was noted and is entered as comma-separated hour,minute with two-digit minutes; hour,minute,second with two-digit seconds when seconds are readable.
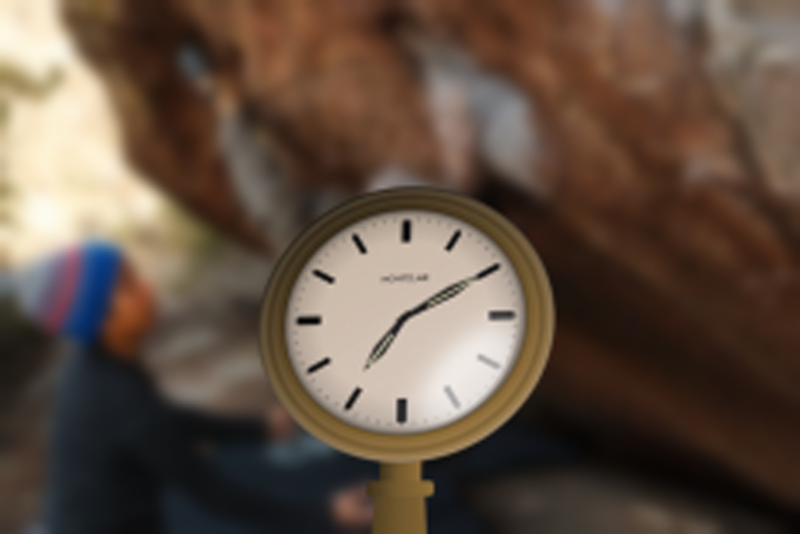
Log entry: 7,10
